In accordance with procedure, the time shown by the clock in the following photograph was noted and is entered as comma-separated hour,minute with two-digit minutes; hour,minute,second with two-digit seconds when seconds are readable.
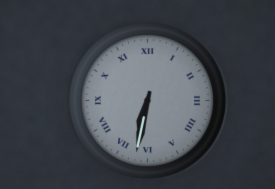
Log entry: 6,32
